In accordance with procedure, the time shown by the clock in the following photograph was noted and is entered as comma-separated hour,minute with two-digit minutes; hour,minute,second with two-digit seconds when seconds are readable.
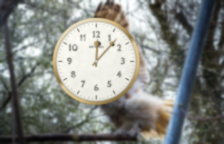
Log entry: 12,07
